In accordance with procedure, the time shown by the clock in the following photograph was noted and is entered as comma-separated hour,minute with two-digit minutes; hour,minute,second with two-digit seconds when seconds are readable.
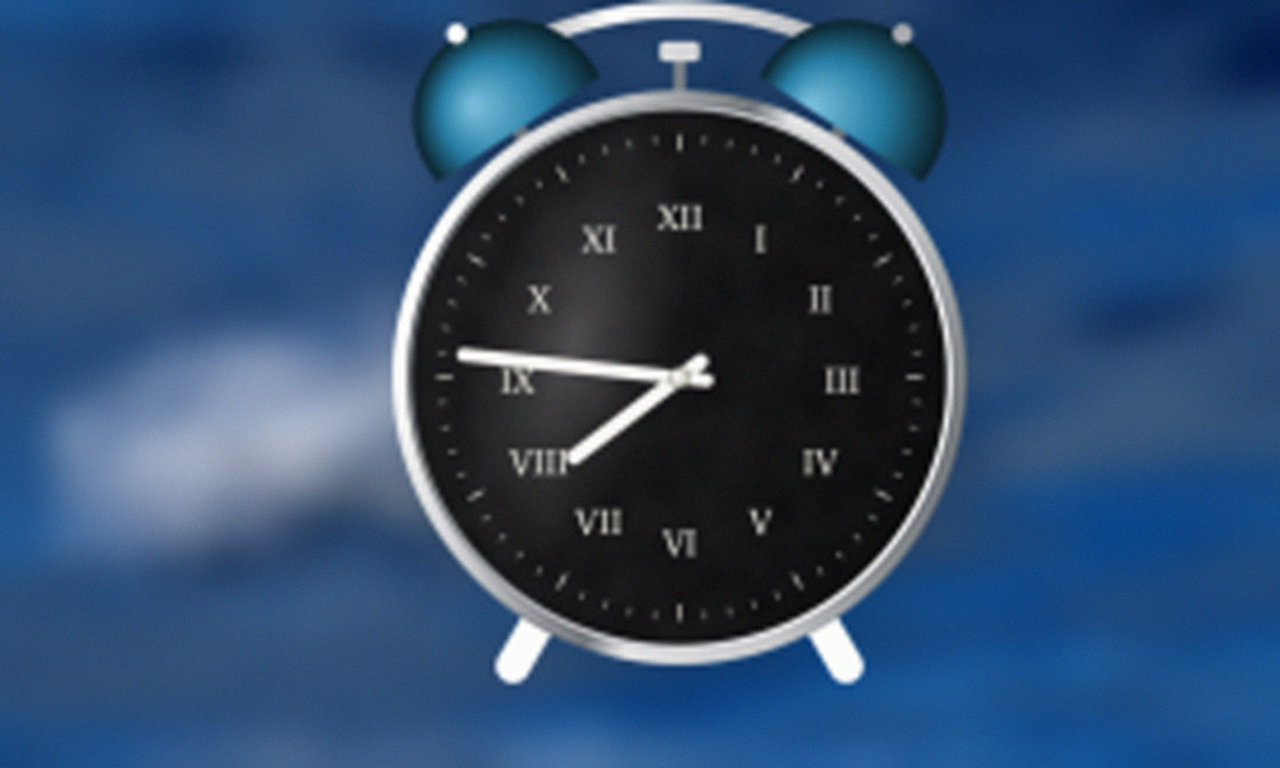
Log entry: 7,46
